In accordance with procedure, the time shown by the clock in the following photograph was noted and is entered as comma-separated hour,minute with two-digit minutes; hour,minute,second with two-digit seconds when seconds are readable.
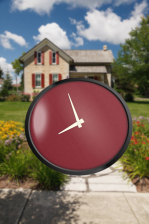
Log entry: 7,57
